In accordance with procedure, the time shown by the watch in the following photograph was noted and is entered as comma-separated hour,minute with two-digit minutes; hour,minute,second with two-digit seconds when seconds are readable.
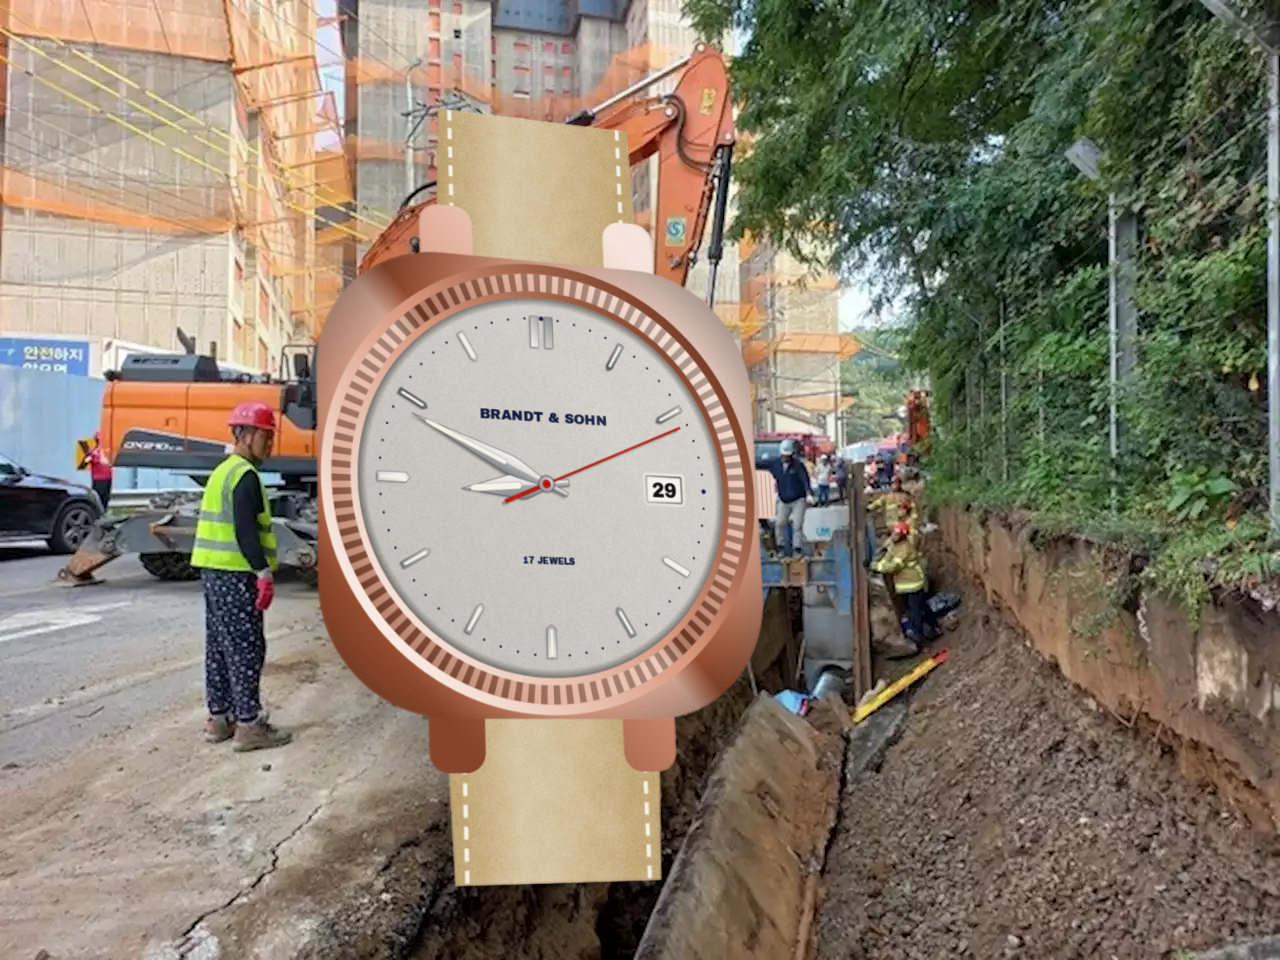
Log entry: 8,49,11
